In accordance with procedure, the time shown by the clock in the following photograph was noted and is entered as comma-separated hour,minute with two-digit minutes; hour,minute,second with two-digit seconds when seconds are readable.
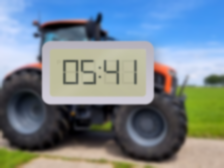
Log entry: 5,41
